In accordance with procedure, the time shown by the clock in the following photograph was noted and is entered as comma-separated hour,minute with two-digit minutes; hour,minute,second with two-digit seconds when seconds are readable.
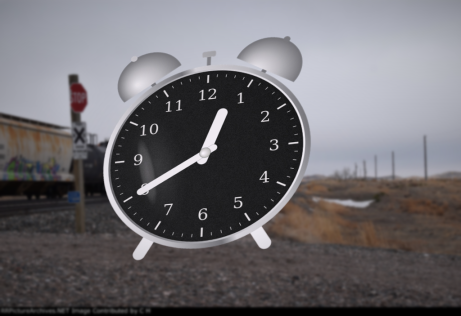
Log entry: 12,40
